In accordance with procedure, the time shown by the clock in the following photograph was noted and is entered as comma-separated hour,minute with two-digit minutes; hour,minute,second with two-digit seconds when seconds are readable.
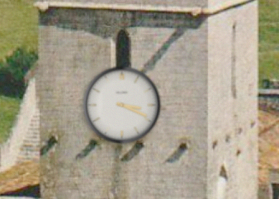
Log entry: 3,19
